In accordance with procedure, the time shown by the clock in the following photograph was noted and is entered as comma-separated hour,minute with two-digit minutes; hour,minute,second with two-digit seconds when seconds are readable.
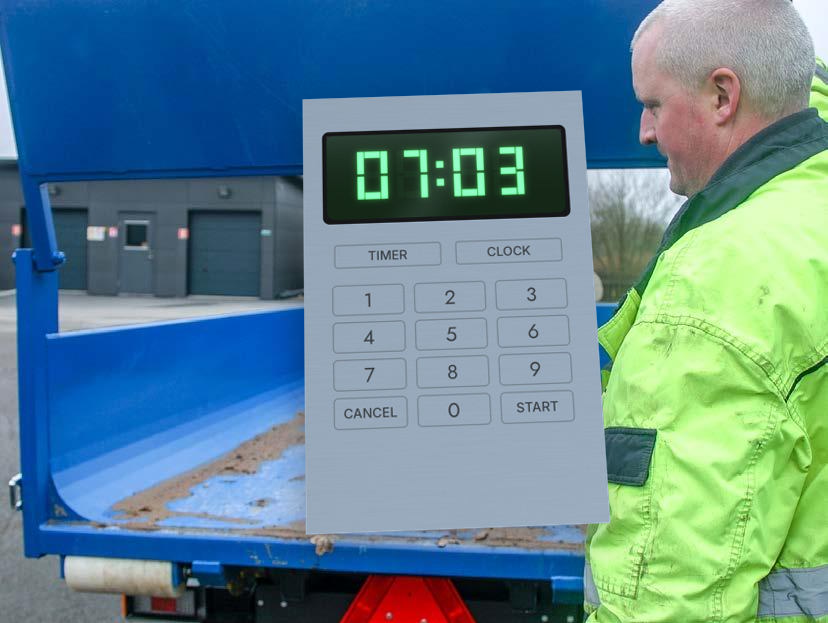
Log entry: 7,03
